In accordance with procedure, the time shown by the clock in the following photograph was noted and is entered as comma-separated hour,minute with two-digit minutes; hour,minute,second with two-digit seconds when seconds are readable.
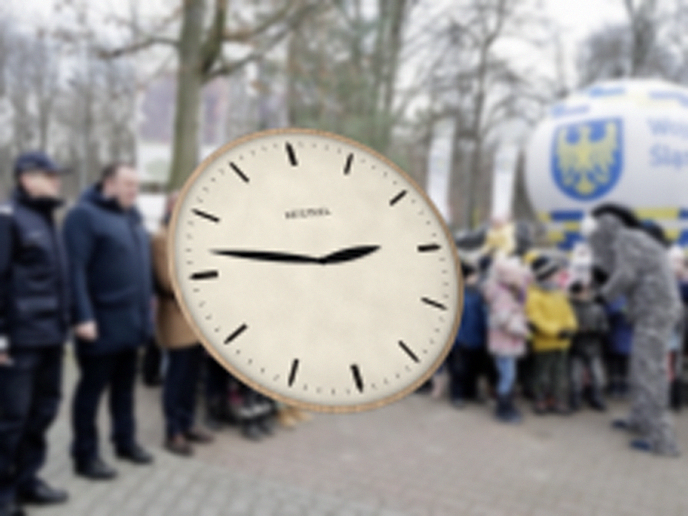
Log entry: 2,47
